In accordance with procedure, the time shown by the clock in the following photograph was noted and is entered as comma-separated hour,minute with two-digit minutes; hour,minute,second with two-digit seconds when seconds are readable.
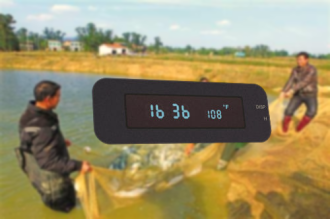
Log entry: 16,36
